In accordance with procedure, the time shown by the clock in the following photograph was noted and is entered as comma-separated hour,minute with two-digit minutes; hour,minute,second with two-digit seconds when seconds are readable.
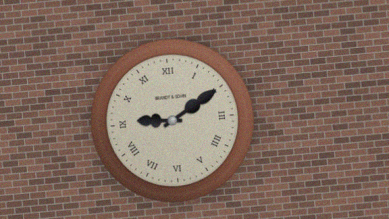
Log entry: 9,10
